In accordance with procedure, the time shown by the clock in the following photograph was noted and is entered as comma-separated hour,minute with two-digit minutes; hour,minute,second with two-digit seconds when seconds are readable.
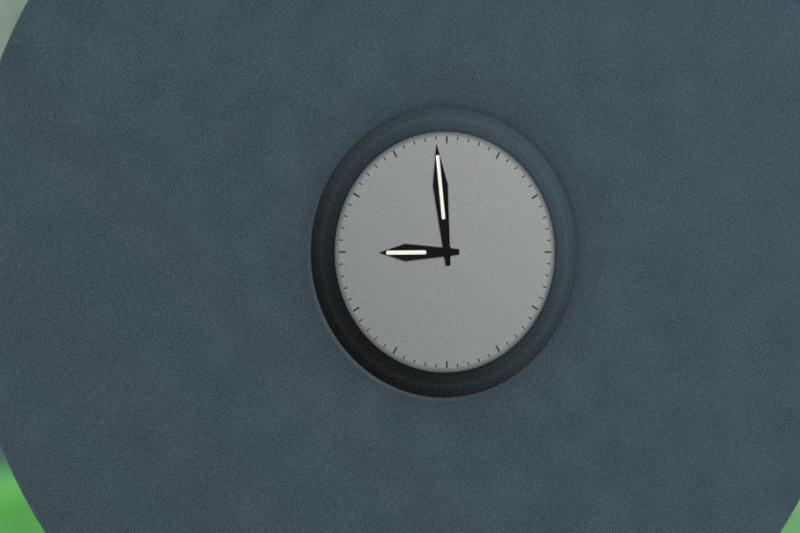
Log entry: 8,59
